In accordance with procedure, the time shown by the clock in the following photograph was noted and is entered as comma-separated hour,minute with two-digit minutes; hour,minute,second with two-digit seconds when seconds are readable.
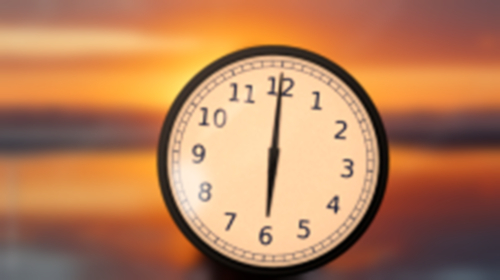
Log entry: 6,00
